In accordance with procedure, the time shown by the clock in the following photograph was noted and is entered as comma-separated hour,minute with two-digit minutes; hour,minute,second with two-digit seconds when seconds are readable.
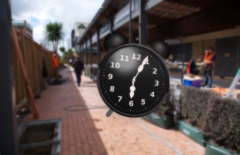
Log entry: 6,04
